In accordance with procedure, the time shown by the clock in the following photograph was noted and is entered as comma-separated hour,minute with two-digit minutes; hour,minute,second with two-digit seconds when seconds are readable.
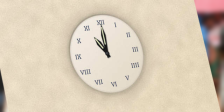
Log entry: 11,00
